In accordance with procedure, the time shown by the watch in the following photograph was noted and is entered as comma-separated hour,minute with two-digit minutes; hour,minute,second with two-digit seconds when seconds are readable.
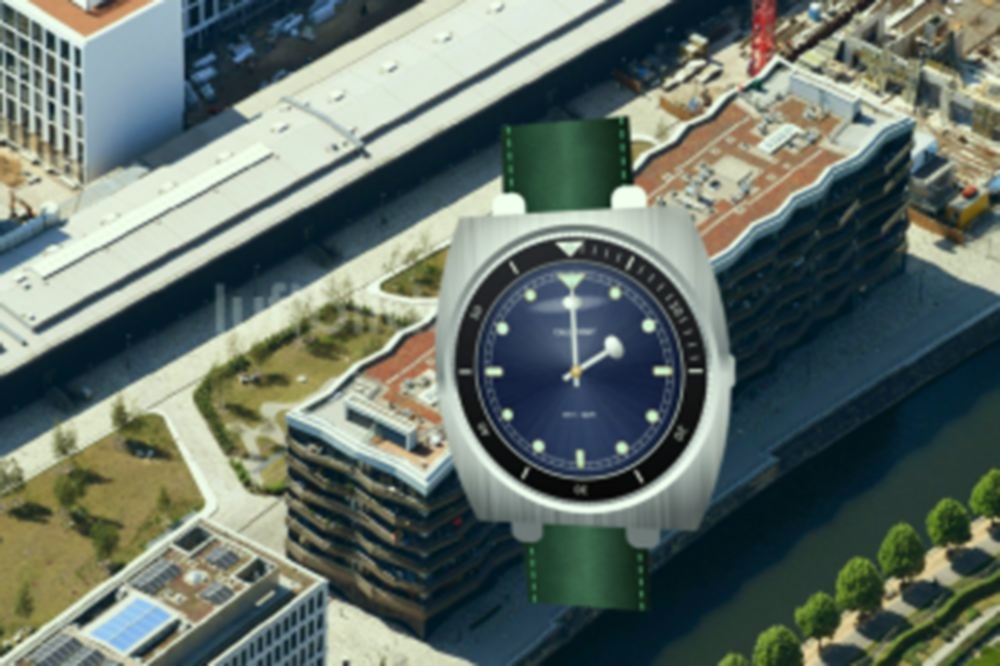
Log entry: 2,00
